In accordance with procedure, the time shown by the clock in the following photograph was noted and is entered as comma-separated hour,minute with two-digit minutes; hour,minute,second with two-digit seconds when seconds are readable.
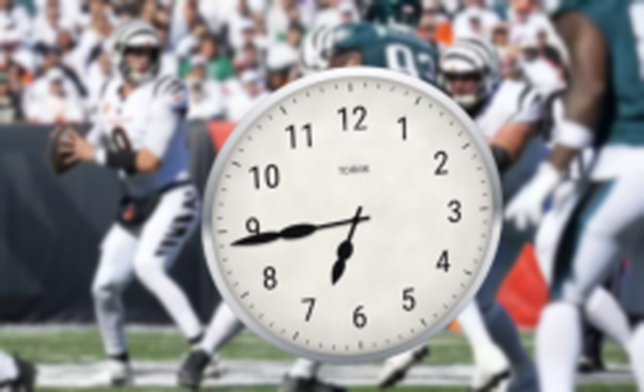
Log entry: 6,44
